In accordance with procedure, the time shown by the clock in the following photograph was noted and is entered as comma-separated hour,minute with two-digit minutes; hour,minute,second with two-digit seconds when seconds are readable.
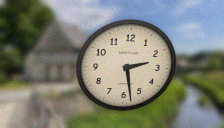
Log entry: 2,28
